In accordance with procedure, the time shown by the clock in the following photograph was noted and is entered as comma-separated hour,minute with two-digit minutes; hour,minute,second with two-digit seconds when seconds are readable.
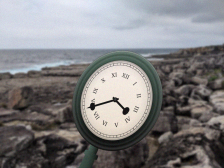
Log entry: 3,39
